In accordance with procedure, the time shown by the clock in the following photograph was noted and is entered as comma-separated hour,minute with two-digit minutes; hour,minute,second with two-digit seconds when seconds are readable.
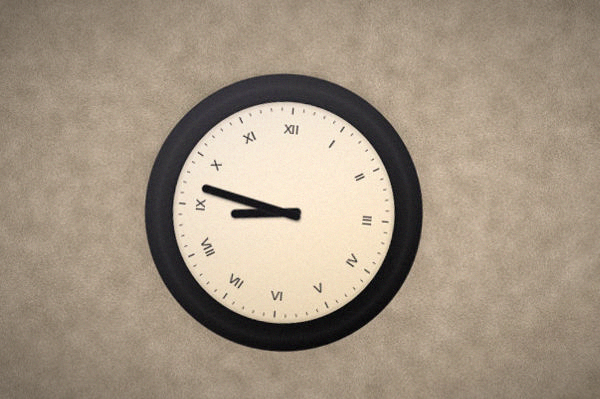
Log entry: 8,47
